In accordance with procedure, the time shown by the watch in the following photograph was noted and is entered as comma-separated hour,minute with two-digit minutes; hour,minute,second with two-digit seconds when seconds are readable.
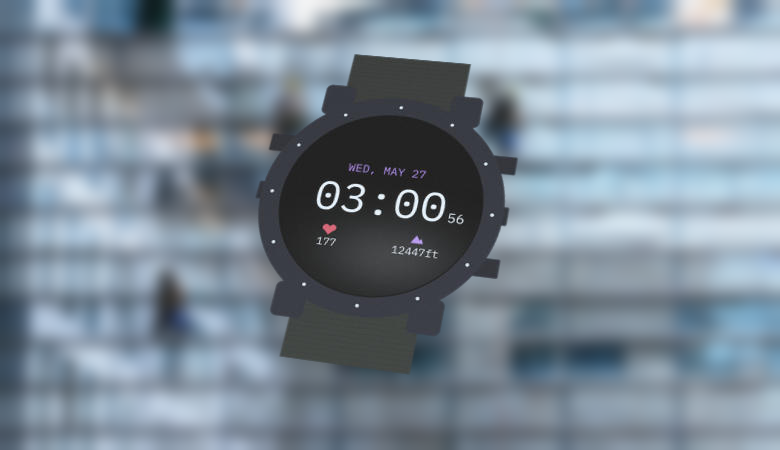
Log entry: 3,00,56
